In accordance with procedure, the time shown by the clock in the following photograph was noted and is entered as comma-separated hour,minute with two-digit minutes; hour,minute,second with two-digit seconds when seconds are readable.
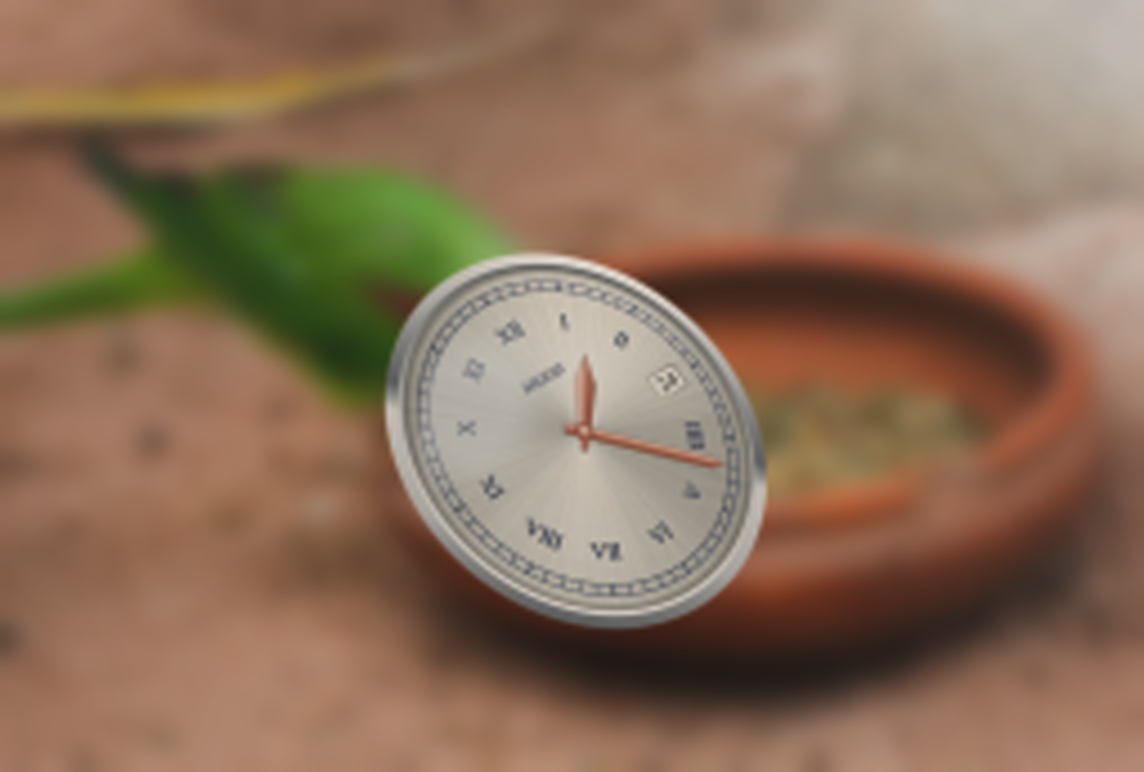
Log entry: 1,22
